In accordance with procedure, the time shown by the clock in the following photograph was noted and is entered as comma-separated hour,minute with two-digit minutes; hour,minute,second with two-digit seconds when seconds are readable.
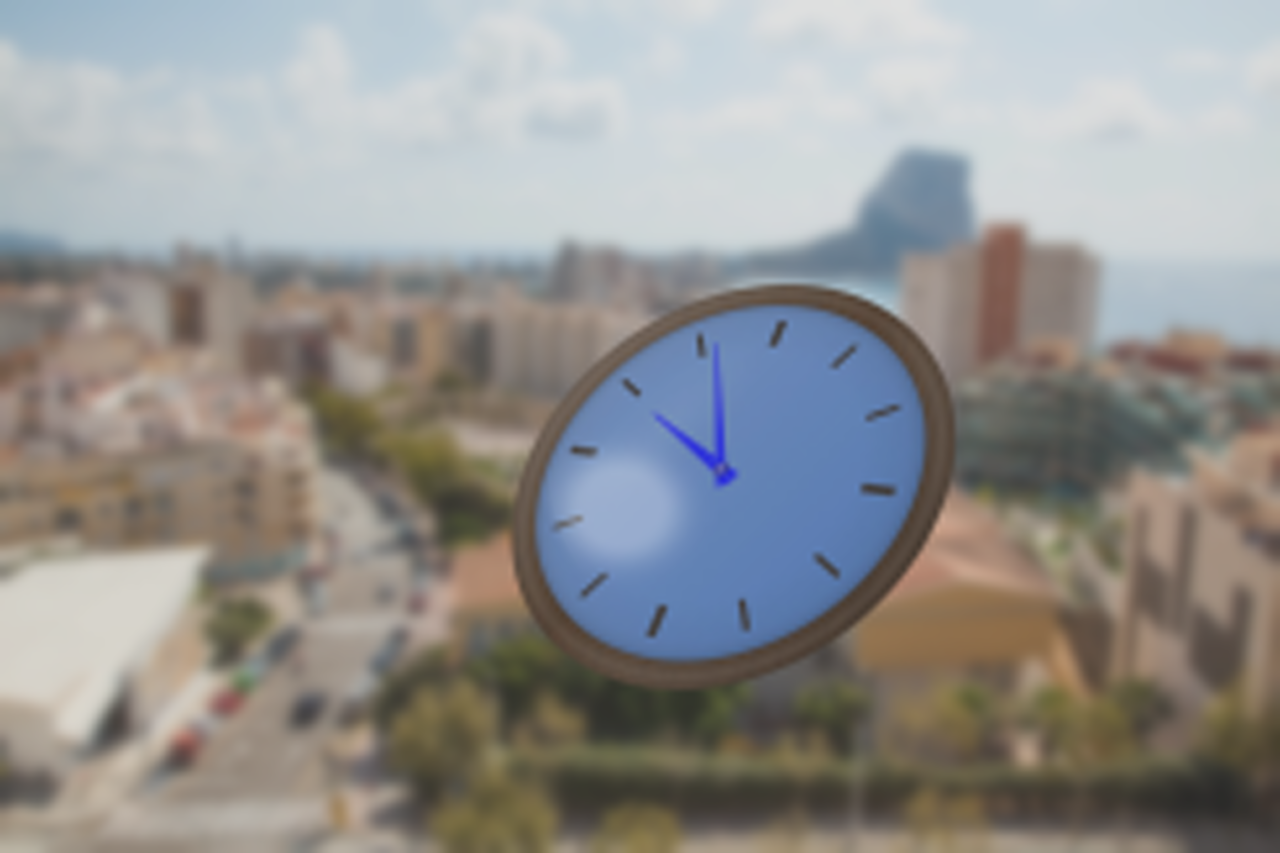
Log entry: 9,56
